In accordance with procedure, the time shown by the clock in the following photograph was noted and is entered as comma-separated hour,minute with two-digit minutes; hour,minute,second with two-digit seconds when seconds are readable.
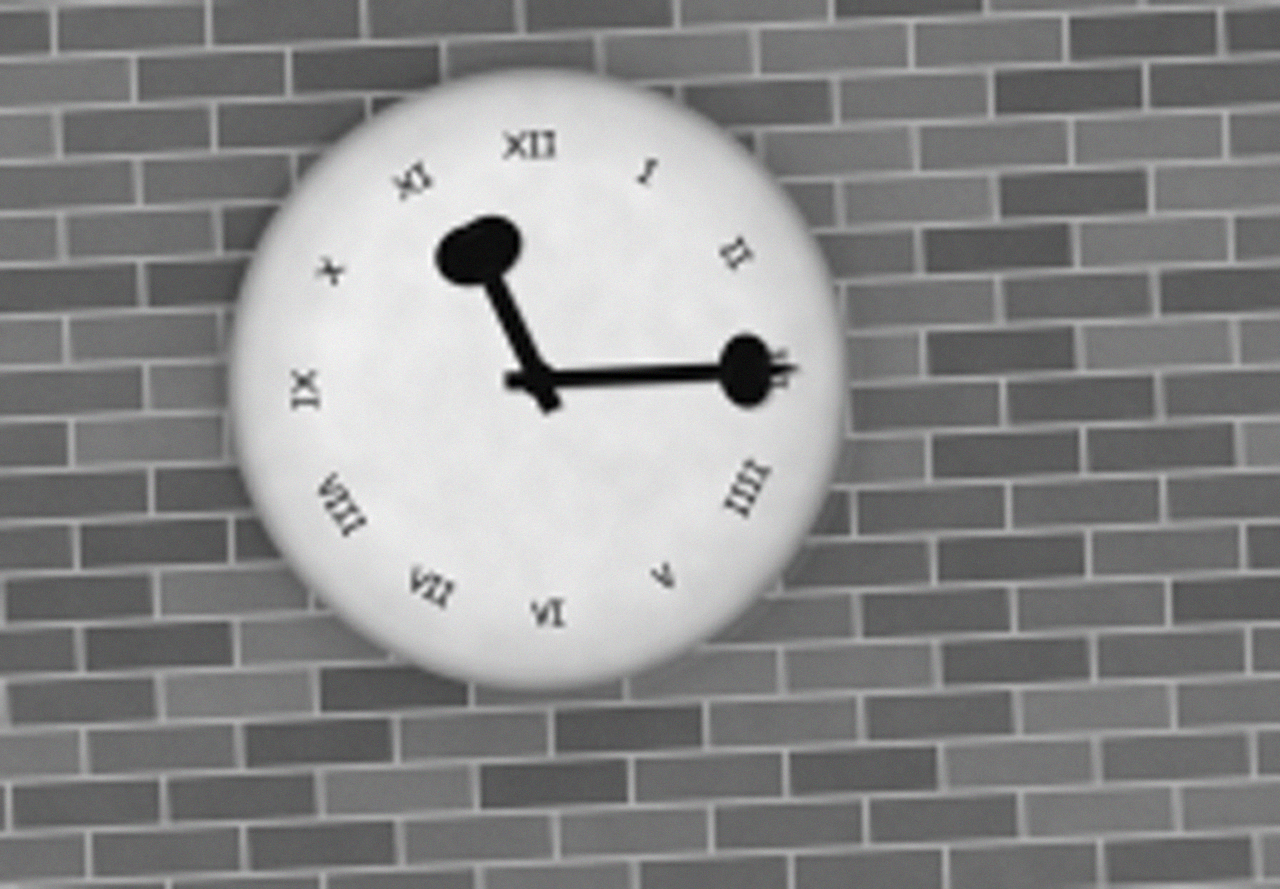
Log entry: 11,15
